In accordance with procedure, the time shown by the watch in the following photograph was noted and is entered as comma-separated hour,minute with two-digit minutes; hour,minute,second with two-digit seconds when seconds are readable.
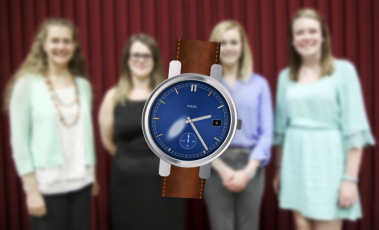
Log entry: 2,24
